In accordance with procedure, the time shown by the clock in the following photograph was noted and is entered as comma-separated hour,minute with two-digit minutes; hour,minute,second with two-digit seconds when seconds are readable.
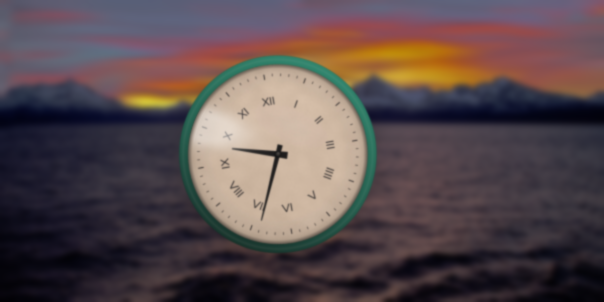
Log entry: 9,34
